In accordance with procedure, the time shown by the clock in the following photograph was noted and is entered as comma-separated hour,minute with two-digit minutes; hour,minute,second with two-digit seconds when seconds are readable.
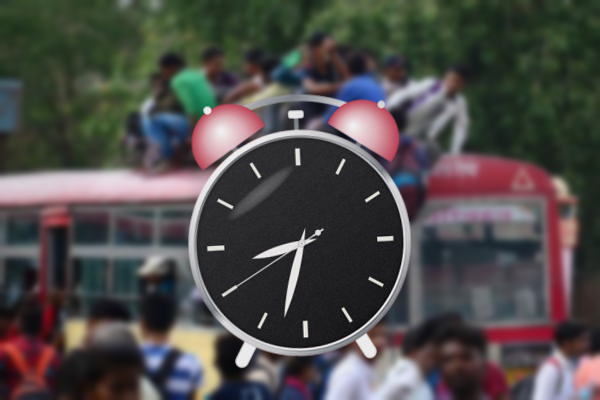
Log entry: 8,32,40
